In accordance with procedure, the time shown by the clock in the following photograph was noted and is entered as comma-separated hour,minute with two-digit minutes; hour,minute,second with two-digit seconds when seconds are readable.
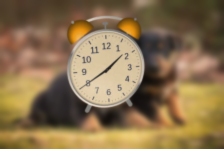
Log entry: 1,40
